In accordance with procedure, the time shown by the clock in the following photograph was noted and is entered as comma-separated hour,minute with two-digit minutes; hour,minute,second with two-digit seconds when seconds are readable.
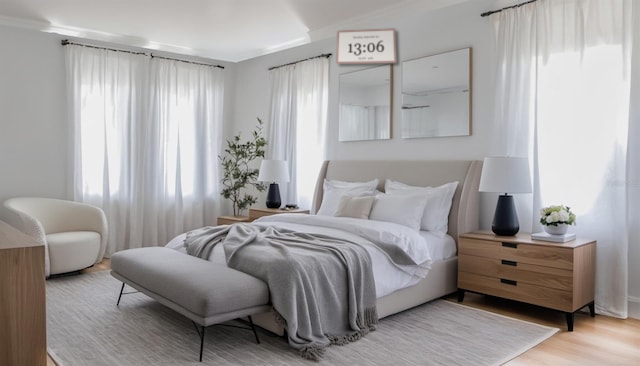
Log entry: 13,06
